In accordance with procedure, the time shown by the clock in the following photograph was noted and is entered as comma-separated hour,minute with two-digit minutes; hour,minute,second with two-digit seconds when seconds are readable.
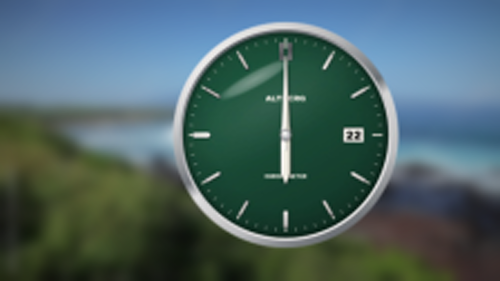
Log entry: 6,00
